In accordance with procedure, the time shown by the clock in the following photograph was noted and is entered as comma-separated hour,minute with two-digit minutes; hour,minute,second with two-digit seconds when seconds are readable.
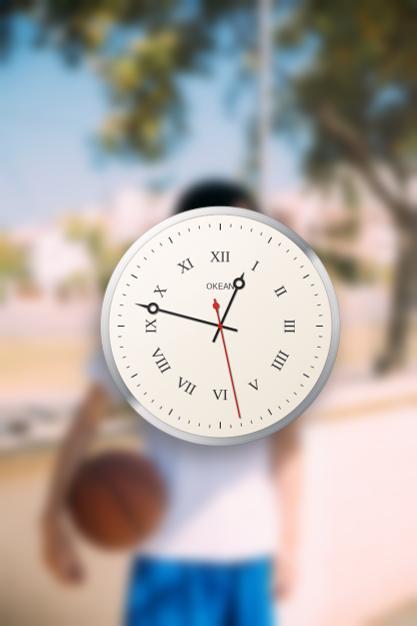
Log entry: 12,47,28
